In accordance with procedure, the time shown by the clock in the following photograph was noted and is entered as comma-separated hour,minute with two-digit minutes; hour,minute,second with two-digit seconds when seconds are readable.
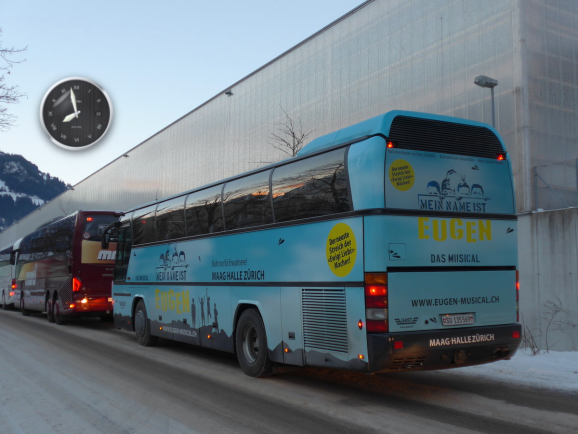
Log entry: 7,58
